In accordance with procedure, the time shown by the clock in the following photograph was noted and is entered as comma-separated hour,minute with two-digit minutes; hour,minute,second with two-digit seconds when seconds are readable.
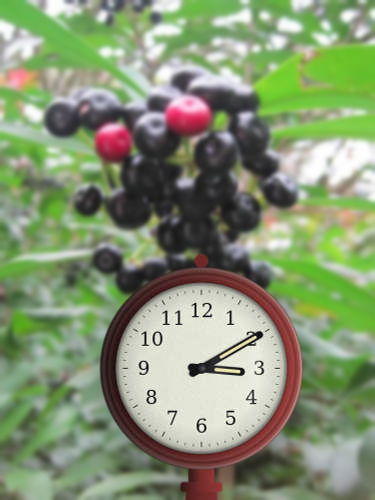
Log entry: 3,10
